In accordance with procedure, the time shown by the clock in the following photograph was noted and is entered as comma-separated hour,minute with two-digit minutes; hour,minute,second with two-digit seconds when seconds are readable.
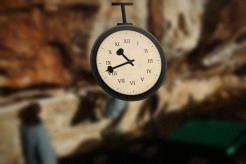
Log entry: 10,42
